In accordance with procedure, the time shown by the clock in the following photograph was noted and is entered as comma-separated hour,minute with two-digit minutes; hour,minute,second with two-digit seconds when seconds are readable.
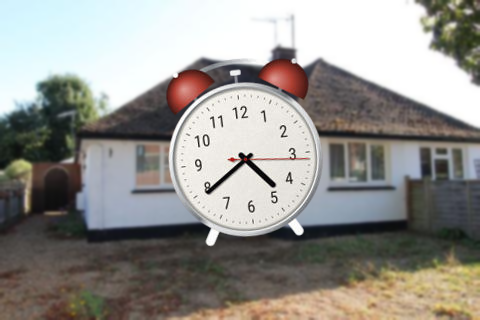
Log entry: 4,39,16
